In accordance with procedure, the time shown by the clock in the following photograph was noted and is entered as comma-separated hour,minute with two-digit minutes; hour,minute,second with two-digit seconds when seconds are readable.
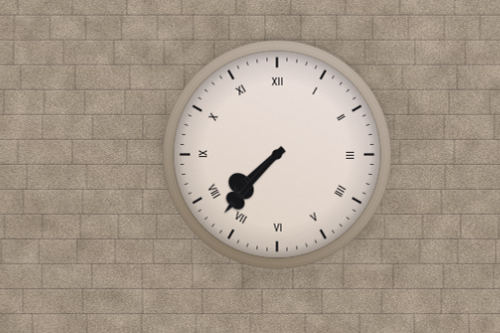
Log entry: 7,37
